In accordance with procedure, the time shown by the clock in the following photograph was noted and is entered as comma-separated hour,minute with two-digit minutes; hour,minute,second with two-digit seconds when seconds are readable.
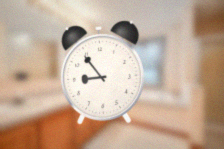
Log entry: 8,54
